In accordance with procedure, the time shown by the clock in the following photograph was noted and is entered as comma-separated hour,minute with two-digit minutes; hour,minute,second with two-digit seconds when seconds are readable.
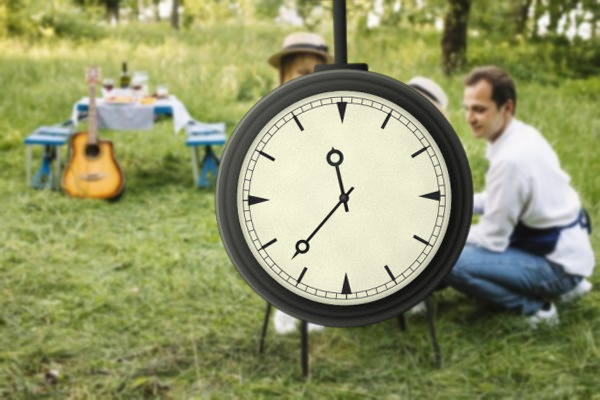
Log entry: 11,37
